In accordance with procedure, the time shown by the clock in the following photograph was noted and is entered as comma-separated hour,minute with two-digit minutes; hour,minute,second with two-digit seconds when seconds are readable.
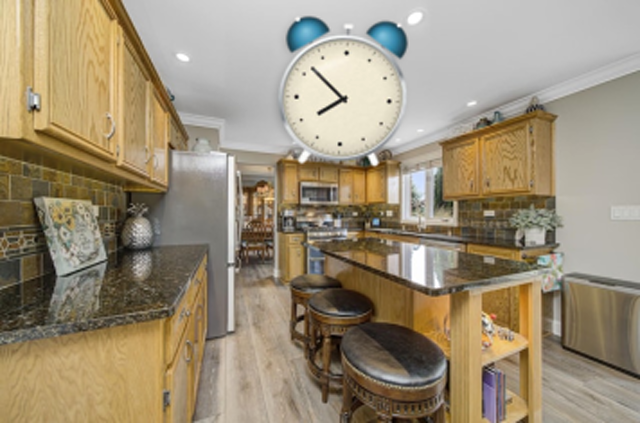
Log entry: 7,52
